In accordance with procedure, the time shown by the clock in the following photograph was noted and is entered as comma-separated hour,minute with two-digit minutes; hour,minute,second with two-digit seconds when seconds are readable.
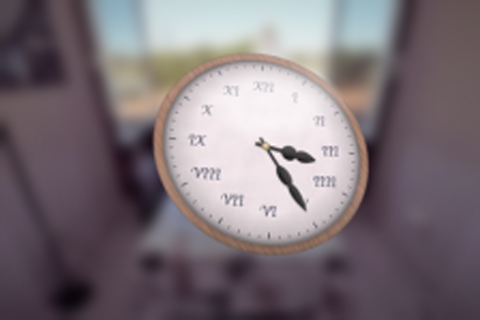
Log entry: 3,25
